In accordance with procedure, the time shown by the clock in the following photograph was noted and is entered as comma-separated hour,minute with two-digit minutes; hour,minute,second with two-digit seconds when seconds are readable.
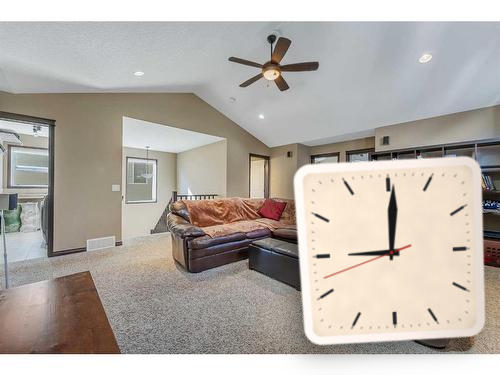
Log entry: 9,00,42
